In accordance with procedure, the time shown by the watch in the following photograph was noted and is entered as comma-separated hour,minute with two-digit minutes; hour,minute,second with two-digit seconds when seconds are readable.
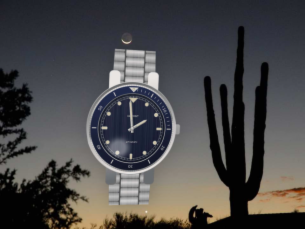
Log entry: 1,59
